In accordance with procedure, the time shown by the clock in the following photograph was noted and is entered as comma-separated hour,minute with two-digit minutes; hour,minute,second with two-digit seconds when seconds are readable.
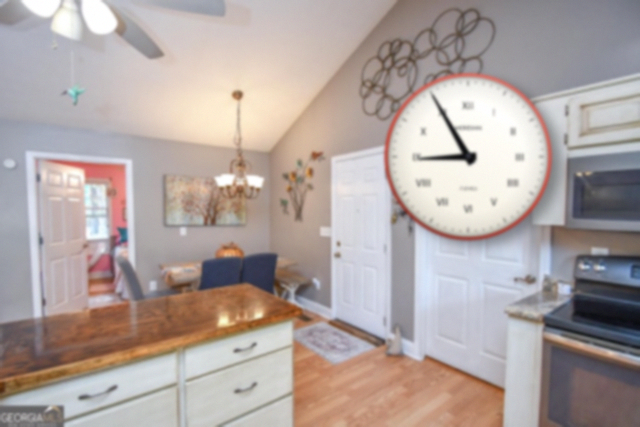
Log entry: 8,55
